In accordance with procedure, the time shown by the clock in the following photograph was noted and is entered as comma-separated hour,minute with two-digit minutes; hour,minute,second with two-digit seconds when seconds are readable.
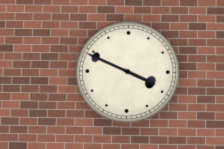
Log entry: 3,49
